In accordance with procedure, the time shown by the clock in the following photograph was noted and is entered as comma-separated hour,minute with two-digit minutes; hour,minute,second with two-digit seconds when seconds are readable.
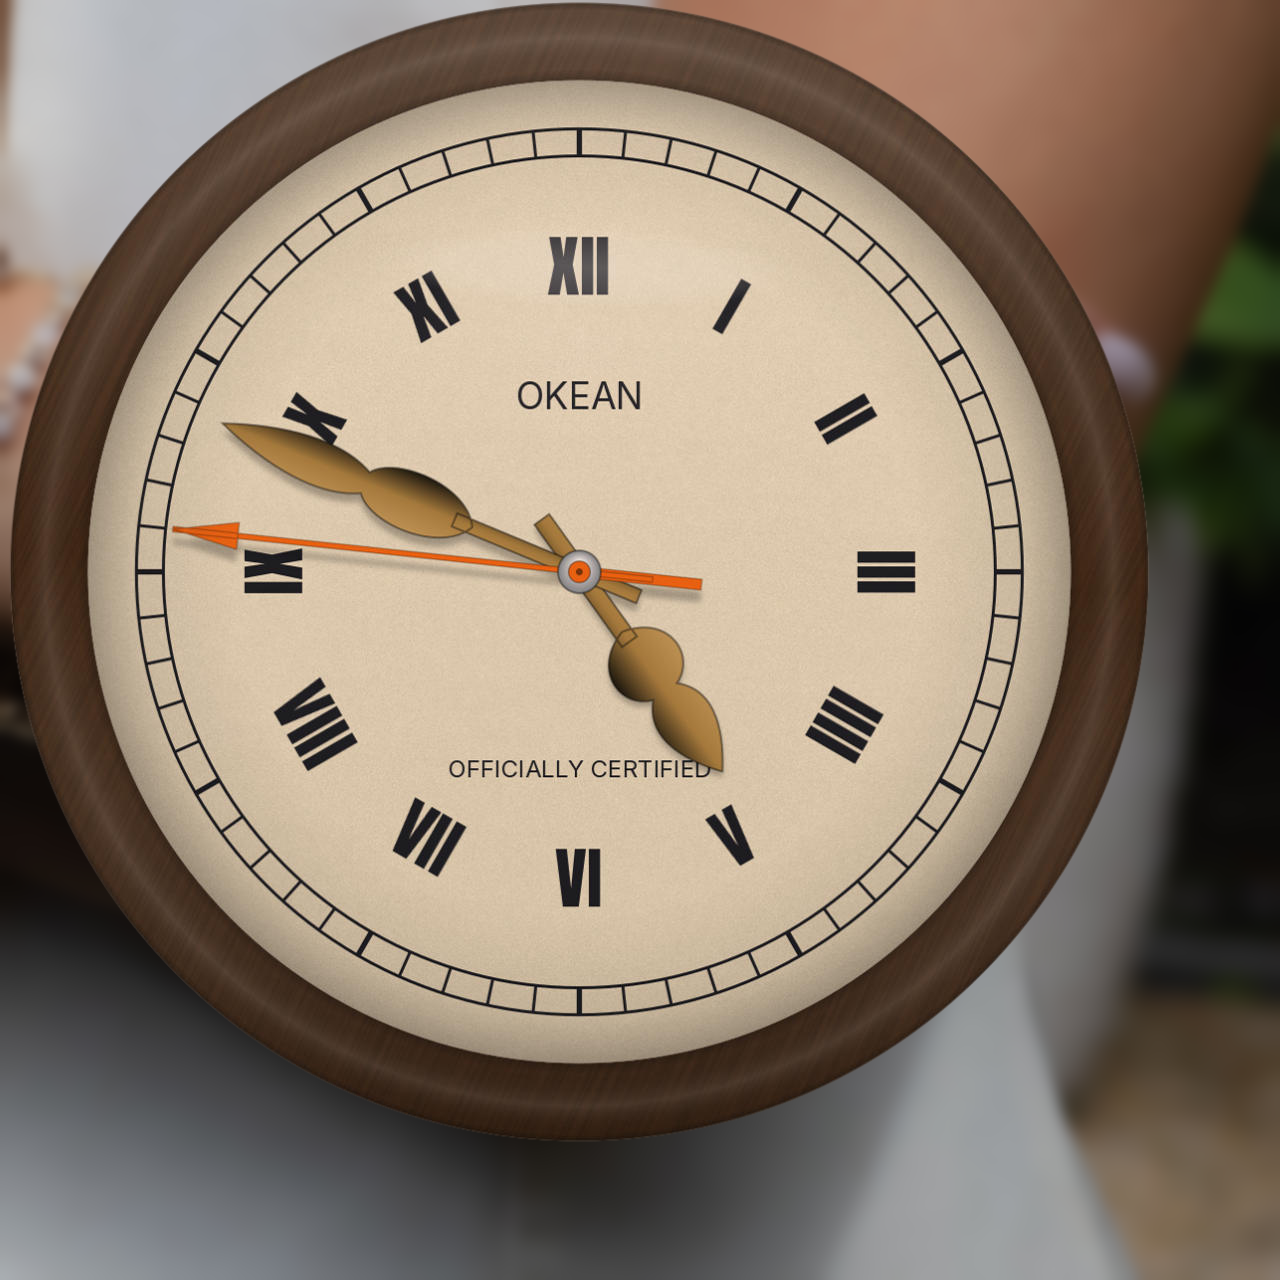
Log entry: 4,48,46
